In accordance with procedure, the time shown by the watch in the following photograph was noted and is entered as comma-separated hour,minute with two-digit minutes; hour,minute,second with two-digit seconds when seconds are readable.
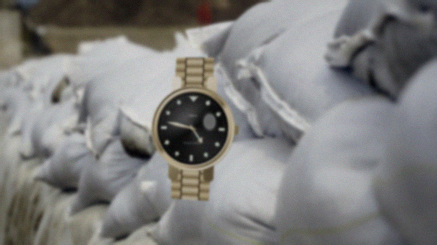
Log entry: 4,47
